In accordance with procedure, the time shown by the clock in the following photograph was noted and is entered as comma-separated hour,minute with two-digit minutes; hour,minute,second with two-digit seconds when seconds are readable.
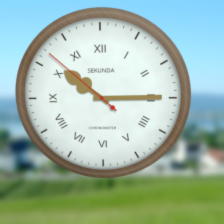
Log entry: 10,14,52
